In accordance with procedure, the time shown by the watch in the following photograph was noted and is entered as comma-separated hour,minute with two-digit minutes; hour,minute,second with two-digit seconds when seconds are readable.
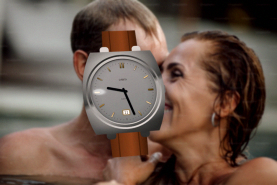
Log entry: 9,27
